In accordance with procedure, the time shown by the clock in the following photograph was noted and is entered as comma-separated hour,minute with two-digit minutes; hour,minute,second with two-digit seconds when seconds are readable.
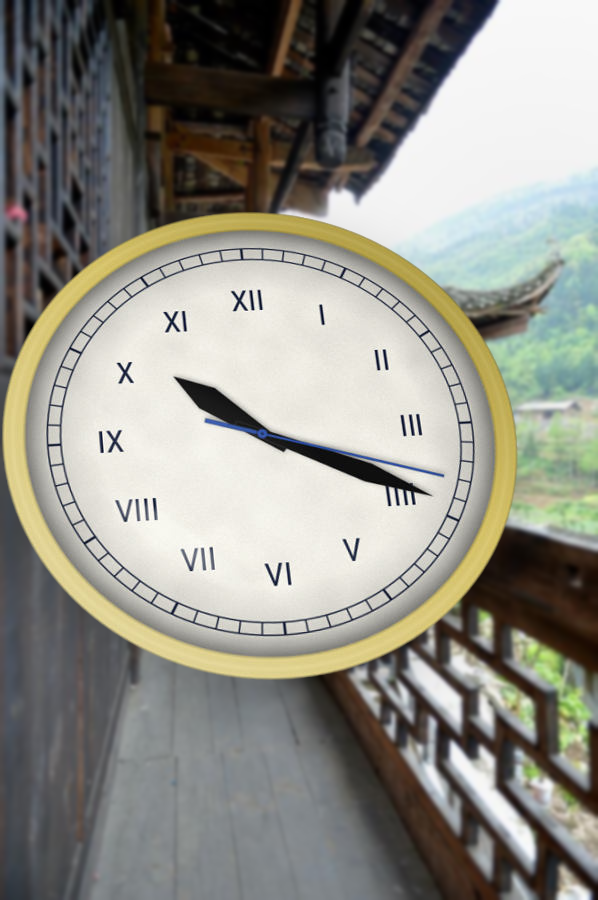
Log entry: 10,19,18
